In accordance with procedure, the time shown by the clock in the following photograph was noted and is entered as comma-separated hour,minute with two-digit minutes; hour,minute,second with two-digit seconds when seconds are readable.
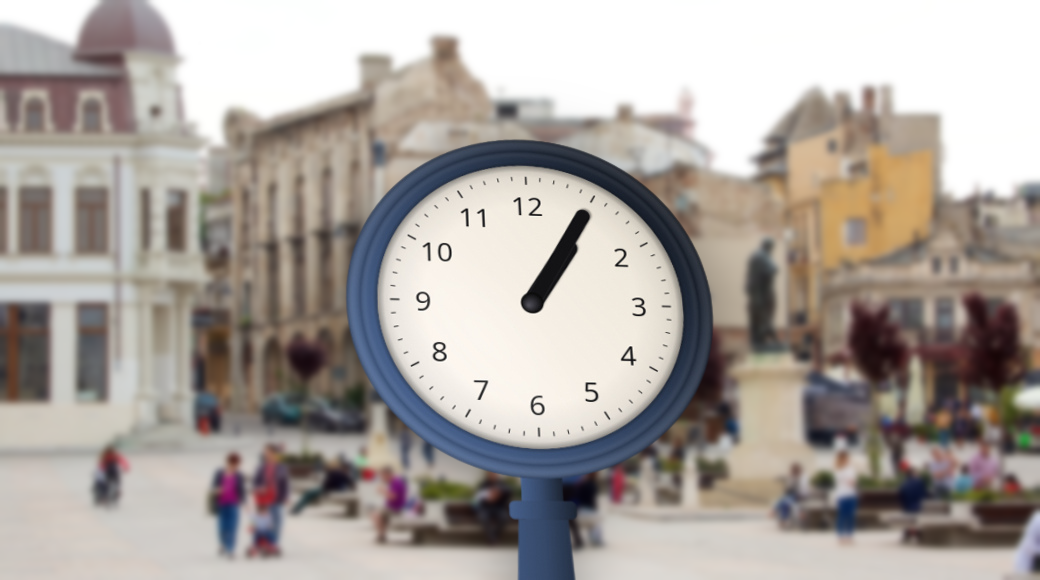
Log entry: 1,05
